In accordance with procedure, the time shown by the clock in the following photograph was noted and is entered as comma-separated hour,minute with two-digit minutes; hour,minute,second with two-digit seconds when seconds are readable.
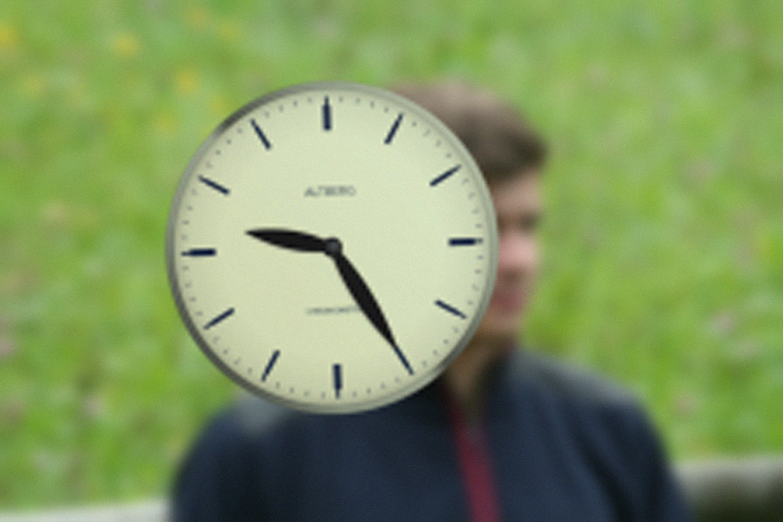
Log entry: 9,25
